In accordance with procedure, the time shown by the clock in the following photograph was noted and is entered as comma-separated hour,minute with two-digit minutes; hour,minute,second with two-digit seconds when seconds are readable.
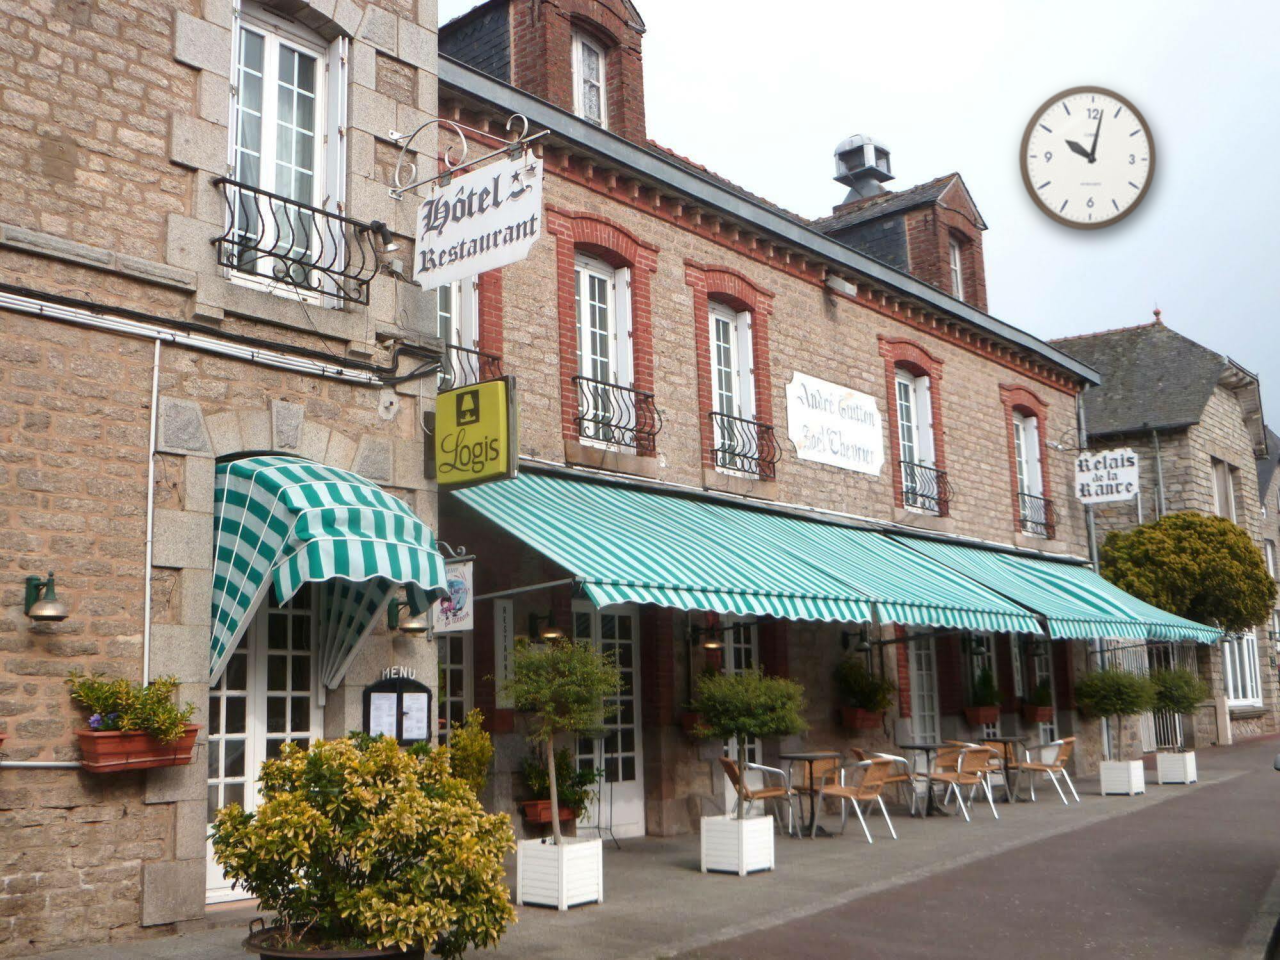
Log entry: 10,02
